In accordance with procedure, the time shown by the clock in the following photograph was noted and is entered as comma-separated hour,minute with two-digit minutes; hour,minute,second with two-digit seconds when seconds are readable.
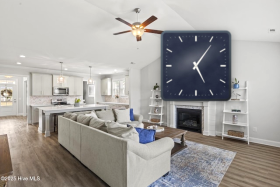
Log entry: 5,06
